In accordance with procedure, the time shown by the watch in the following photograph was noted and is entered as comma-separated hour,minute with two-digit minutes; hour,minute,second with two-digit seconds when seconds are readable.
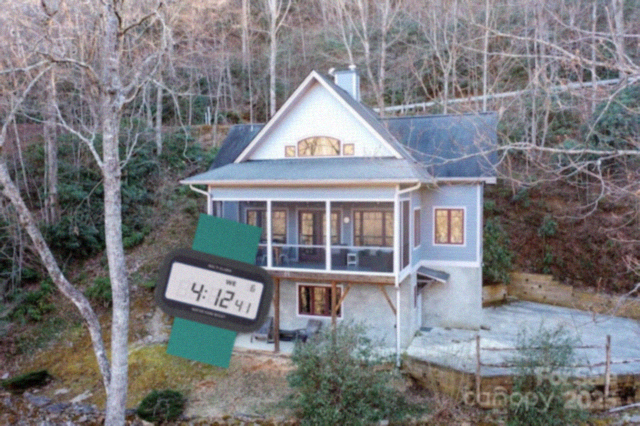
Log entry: 4,12,41
